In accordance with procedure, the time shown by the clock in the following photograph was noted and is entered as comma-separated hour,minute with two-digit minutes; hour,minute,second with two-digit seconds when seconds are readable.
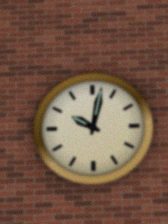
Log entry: 10,02
